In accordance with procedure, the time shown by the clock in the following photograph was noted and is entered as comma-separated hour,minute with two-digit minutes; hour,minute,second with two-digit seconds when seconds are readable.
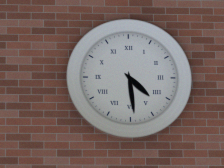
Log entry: 4,29
